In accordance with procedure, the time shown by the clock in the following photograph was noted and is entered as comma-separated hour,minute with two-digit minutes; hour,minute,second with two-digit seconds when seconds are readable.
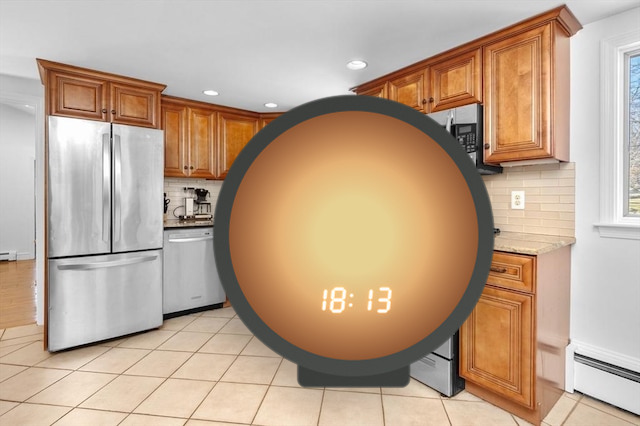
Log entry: 18,13
